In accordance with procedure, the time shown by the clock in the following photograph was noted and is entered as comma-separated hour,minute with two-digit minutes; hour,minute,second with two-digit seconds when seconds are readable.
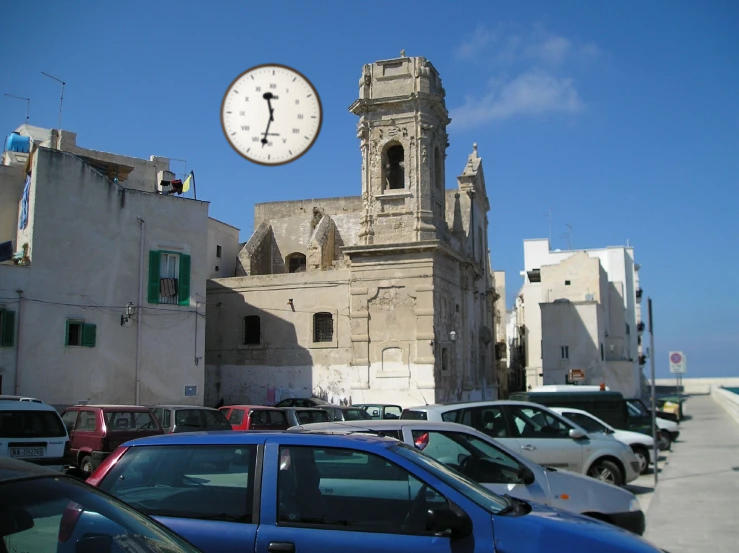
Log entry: 11,32
